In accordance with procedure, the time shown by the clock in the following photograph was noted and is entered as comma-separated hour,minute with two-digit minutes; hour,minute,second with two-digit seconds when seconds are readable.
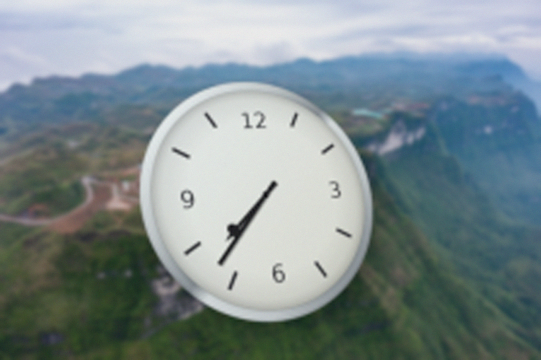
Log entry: 7,37
